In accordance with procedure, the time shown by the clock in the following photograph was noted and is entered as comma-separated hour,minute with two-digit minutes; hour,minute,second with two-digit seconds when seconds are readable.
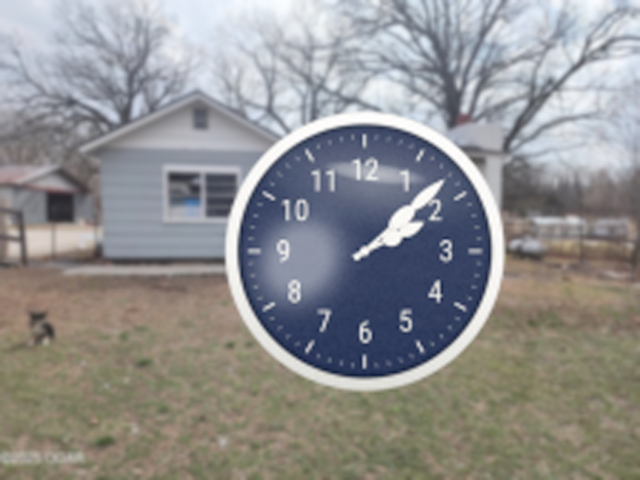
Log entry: 2,08
